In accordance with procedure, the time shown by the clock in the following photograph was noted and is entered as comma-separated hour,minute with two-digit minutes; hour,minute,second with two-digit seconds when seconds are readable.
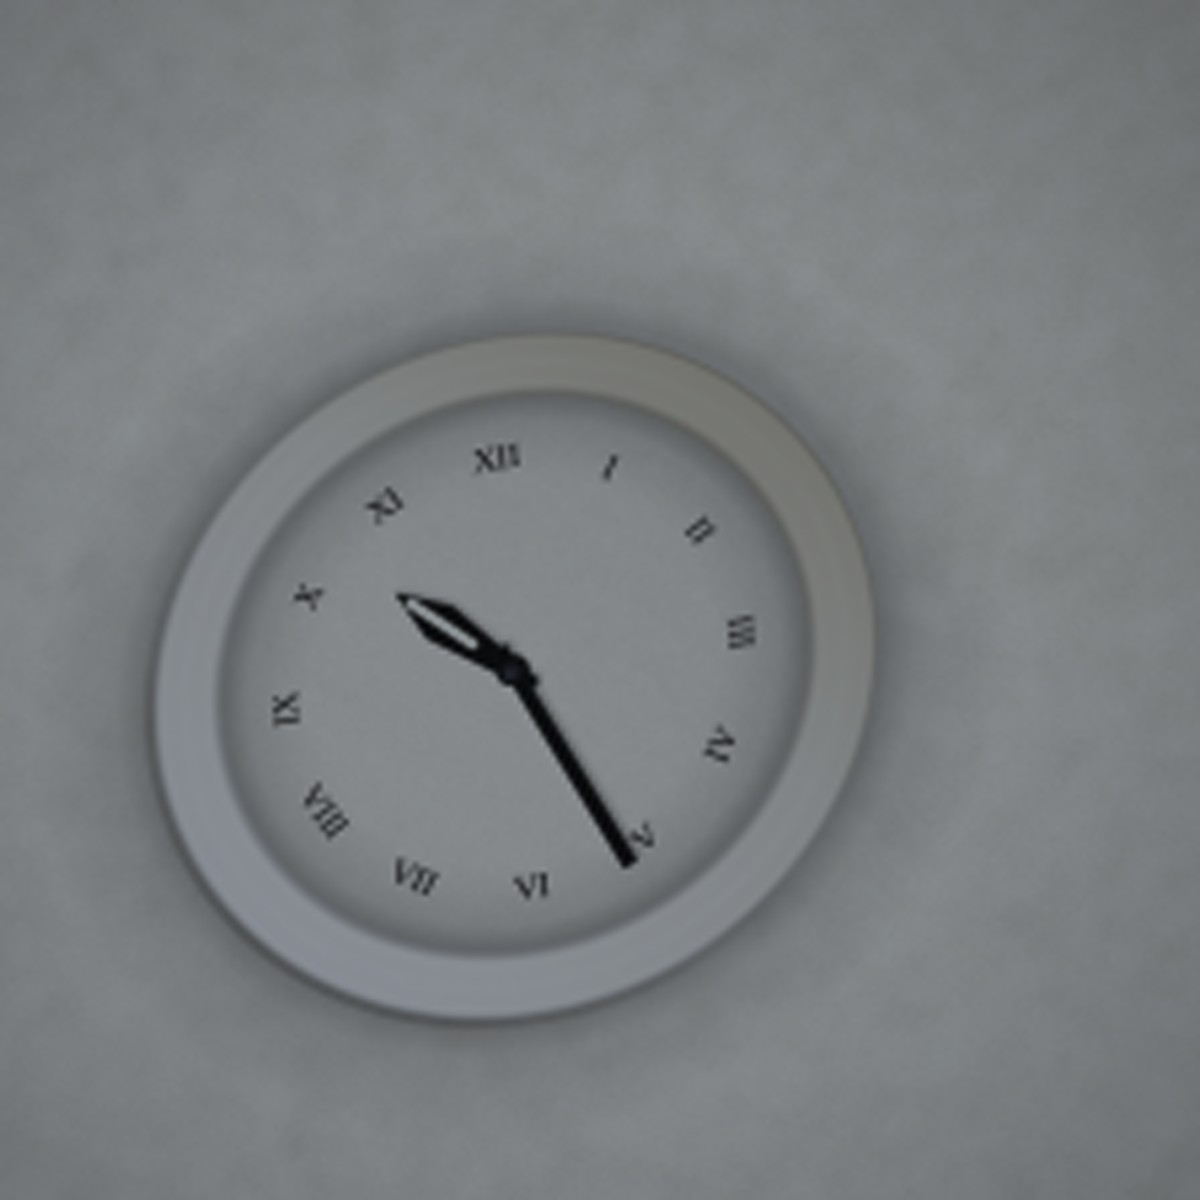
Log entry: 10,26
